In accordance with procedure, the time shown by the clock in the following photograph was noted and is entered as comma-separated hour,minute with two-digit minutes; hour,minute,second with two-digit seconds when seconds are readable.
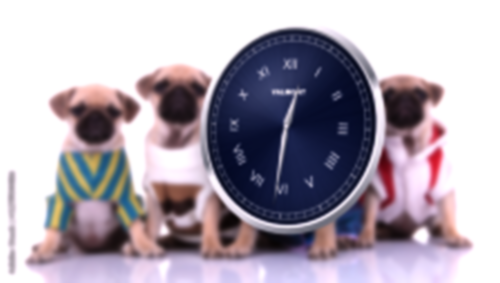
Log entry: 12,31
